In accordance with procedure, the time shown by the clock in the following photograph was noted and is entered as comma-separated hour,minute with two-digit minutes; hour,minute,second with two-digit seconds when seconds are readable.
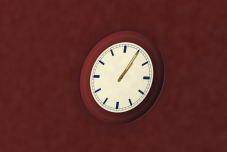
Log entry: 1,05
